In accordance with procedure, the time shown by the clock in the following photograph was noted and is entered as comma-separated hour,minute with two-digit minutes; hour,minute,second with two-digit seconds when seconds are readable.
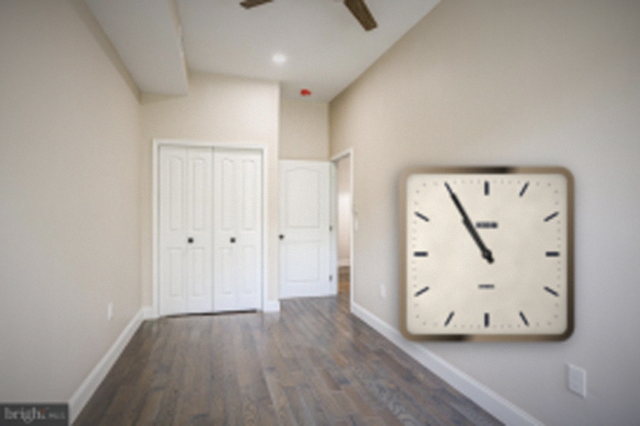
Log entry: 10,55
